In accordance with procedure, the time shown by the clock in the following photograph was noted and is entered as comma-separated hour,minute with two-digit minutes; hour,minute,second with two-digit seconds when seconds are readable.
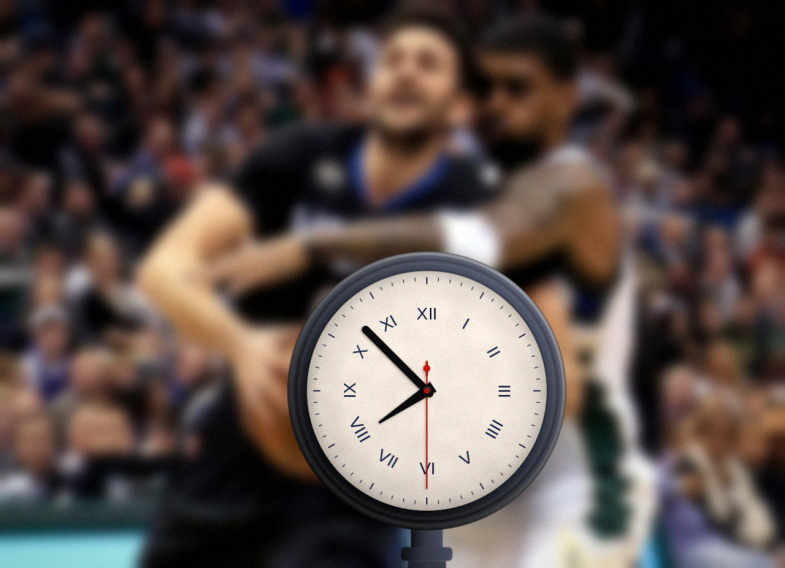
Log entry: 7,52,30
